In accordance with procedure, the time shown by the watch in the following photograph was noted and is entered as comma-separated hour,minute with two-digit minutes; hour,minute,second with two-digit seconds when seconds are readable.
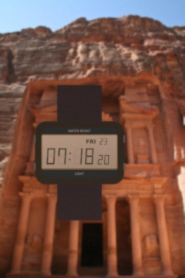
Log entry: 7,18,20
